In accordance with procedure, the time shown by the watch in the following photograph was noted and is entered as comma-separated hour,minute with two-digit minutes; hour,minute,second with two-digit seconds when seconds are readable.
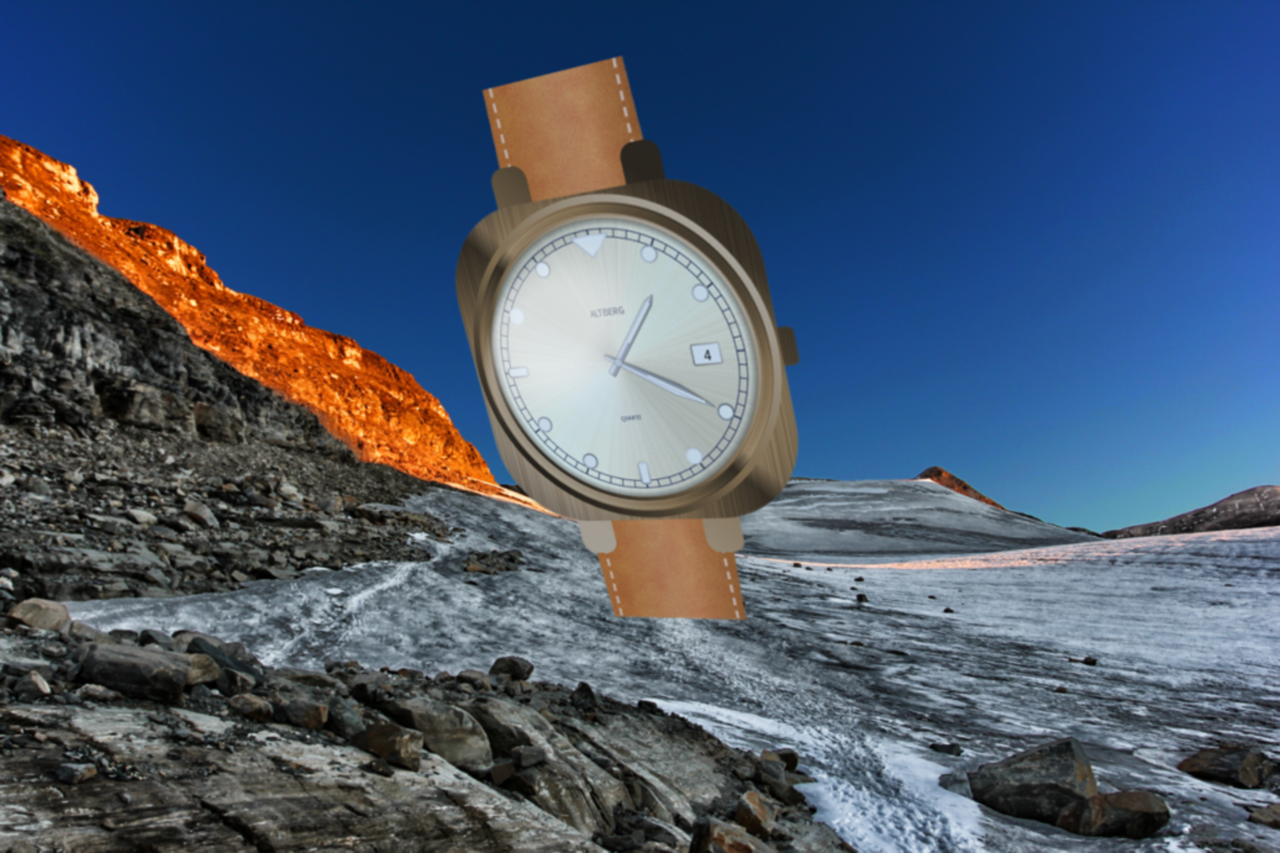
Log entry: 1,20
